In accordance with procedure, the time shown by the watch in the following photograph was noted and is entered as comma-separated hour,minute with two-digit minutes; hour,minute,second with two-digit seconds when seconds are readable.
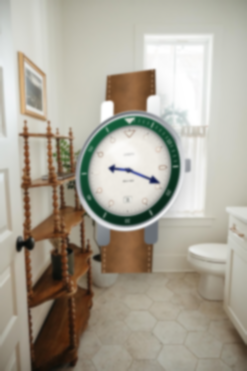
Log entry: 9,19
